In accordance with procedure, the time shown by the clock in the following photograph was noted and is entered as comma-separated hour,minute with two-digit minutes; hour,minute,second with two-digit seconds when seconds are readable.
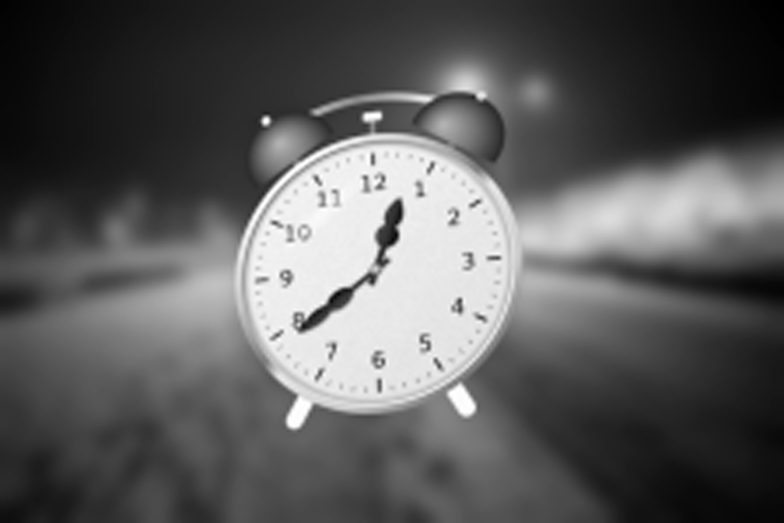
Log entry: 12,39
